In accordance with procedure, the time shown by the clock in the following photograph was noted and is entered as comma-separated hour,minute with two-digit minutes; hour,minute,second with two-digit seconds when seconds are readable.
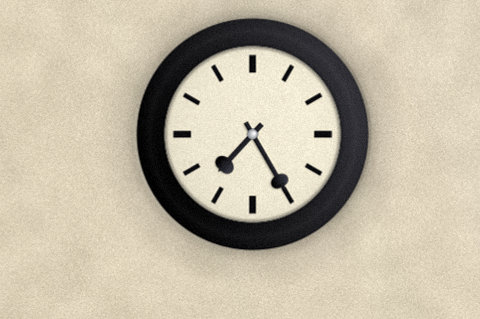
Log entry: 7,25
